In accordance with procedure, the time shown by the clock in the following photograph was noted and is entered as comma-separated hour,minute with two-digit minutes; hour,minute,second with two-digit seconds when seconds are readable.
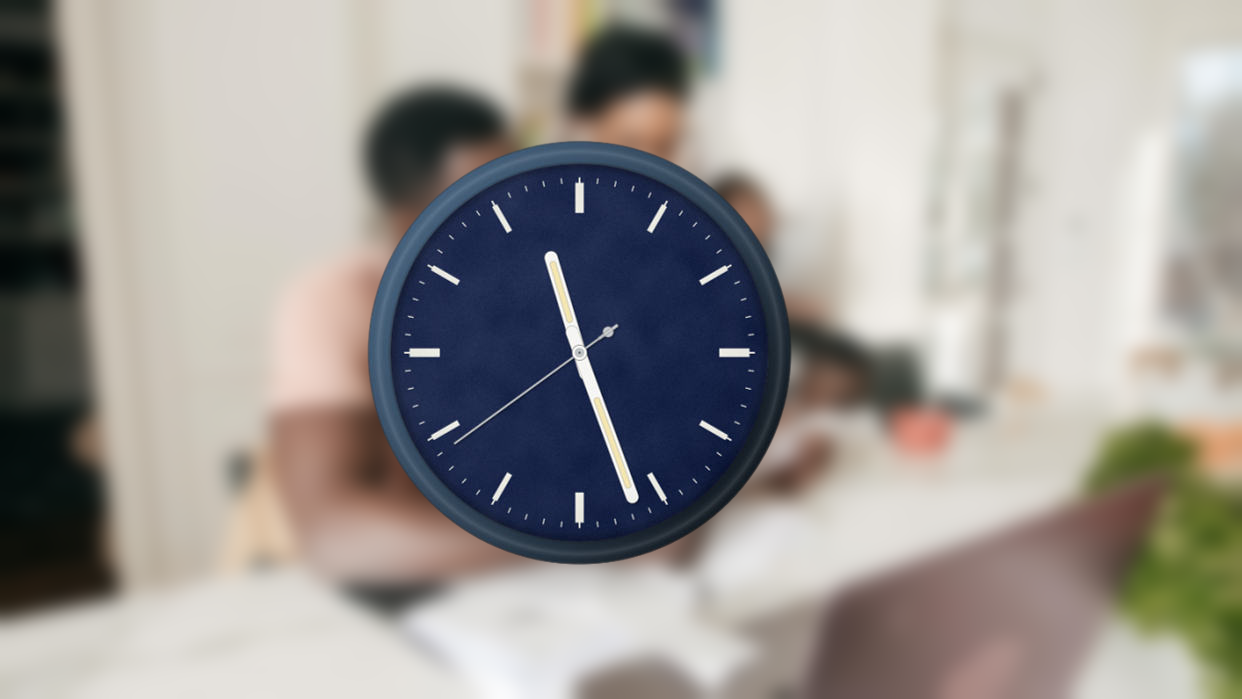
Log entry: 11,26,39
